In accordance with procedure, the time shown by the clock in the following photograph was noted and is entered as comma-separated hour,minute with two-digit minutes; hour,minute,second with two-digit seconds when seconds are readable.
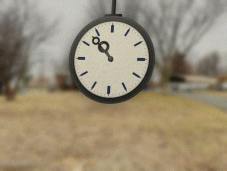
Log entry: 10,53
